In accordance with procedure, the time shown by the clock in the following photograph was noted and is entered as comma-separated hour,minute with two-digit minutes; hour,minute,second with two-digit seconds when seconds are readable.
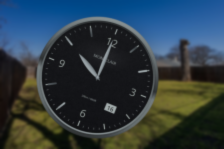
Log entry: 10,00
